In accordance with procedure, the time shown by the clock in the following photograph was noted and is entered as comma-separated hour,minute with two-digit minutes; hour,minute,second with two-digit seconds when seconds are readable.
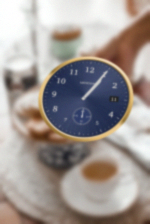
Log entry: 1,05
